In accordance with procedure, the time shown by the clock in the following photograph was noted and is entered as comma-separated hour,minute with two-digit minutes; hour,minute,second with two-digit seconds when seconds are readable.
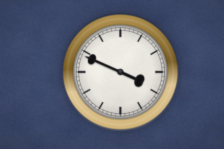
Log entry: 3,49
